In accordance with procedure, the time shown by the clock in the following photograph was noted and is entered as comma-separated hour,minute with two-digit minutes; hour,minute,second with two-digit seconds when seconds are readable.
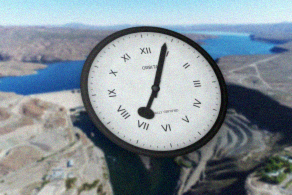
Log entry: 7,04
